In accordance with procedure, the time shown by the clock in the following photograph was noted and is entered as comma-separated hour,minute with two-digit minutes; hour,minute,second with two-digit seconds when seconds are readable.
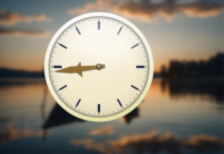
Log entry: 8,44
